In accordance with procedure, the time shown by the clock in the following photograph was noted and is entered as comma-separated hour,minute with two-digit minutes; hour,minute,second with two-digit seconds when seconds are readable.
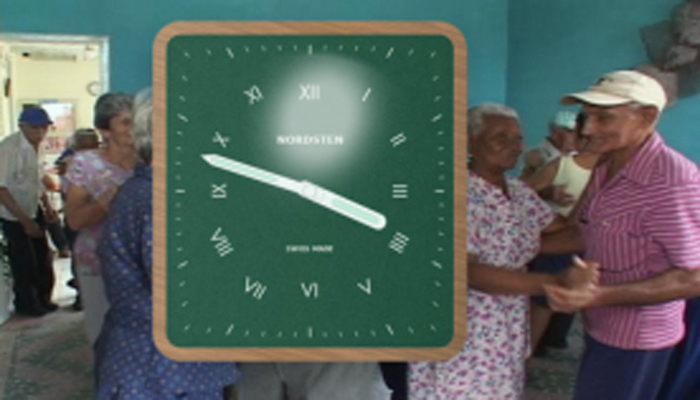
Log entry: 3,48
